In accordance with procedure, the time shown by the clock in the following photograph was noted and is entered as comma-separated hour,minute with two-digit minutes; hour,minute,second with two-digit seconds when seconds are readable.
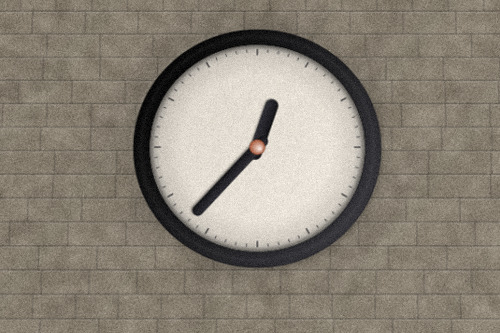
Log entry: 12,37
